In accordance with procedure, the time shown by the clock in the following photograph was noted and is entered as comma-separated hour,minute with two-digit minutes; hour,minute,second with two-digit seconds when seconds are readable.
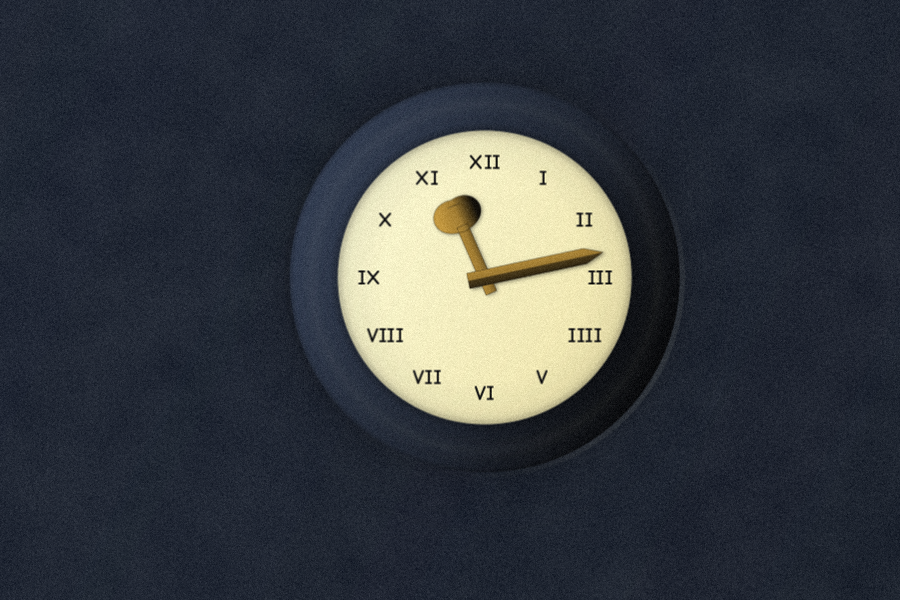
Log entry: 11,13
